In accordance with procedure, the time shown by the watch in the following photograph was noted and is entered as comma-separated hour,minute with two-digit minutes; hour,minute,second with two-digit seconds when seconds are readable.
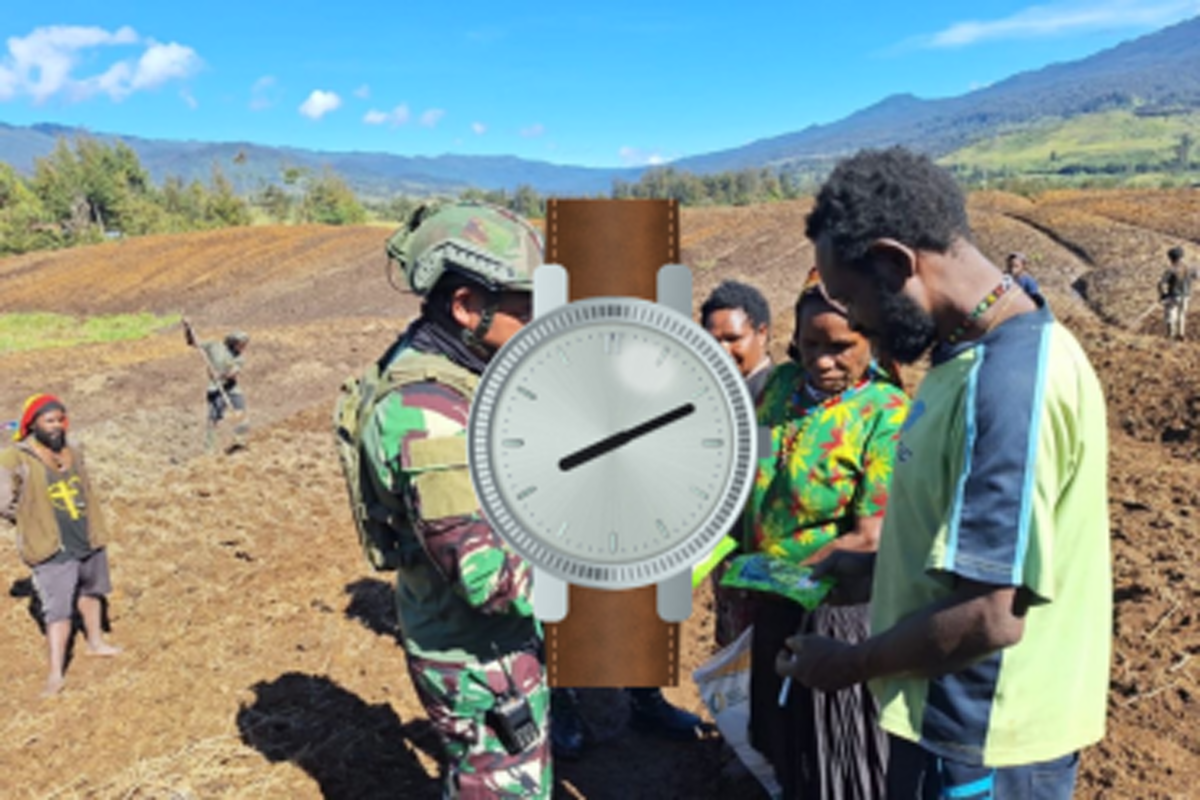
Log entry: 8,11
